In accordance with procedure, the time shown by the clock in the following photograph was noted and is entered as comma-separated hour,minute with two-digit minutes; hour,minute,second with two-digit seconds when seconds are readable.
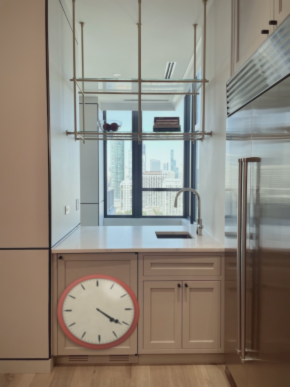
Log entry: 4,21
